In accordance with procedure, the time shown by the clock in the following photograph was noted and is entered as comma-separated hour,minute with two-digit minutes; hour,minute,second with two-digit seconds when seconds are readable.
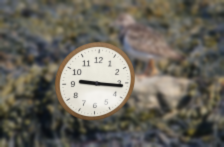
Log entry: 9,16
